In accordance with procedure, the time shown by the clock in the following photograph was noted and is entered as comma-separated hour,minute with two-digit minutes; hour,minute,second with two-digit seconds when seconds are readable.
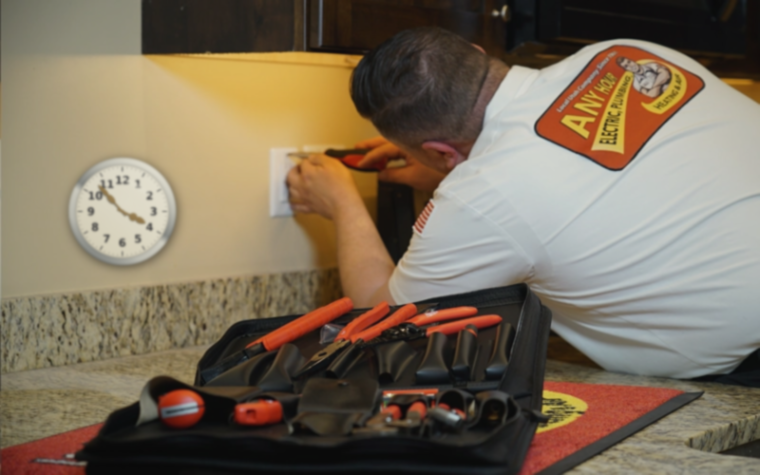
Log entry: 3,53
